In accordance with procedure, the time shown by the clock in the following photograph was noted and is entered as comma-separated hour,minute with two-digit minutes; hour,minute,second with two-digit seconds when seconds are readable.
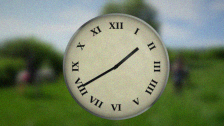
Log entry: 1,40
